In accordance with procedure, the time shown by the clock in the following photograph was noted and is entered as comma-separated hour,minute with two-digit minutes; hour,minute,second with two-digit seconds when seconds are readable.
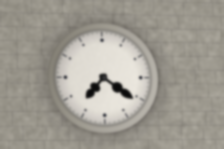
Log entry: 7,21
